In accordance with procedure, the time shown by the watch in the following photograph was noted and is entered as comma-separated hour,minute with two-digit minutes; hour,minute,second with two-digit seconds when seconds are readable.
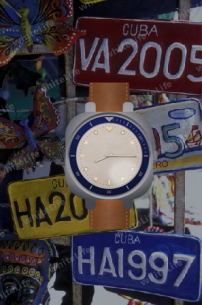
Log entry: 8,15
